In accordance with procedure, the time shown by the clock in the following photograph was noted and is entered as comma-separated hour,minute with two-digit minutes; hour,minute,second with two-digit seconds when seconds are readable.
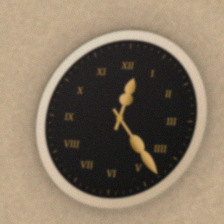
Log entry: 12,23
